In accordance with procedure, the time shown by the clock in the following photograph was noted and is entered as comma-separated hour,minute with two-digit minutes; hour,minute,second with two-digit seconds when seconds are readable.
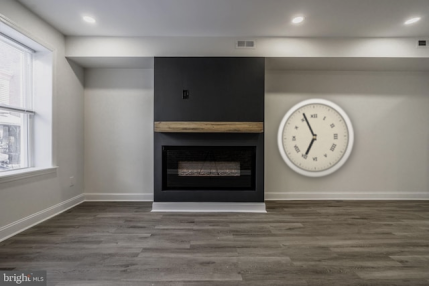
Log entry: 6,56
